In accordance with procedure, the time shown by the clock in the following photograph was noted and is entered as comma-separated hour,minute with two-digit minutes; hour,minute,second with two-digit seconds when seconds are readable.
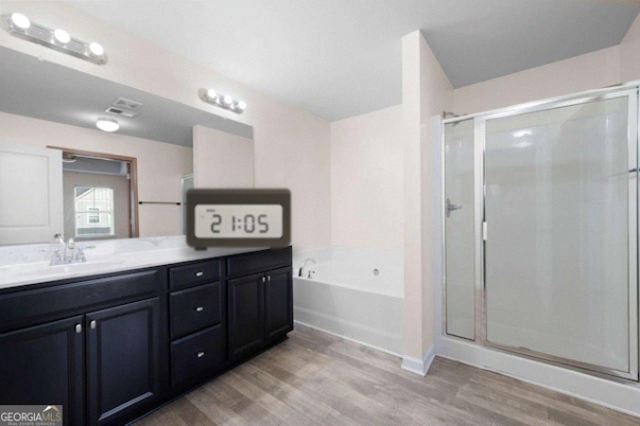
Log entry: 21,05
